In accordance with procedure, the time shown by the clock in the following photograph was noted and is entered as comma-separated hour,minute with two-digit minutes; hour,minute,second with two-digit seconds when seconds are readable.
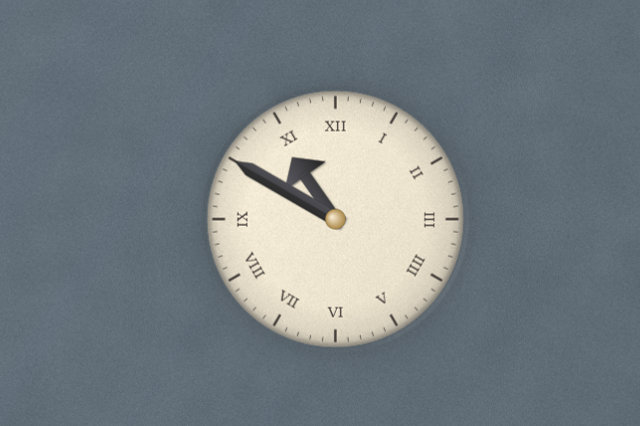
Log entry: 10,50
